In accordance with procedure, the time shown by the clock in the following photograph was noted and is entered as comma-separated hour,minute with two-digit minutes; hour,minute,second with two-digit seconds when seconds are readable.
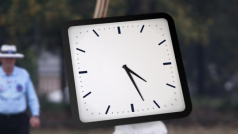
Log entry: 4,27
